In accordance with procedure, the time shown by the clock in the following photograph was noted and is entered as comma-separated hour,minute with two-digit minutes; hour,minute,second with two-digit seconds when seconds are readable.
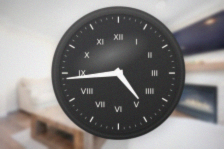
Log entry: 4,44
